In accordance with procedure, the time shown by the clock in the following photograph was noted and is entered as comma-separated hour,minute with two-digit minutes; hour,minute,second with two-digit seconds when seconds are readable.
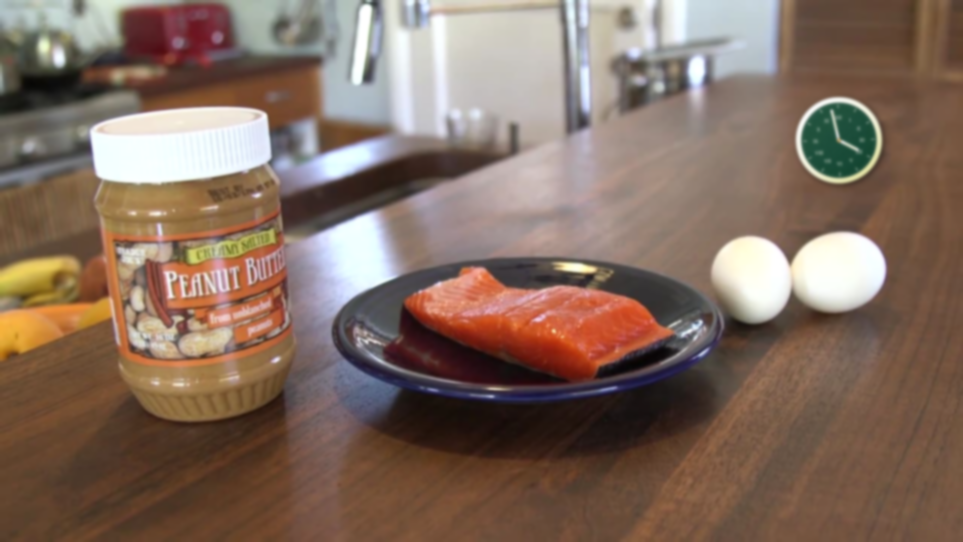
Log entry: 3,58
